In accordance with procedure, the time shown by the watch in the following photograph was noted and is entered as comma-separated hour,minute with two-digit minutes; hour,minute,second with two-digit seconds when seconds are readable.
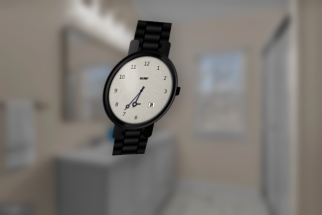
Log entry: 6,36
